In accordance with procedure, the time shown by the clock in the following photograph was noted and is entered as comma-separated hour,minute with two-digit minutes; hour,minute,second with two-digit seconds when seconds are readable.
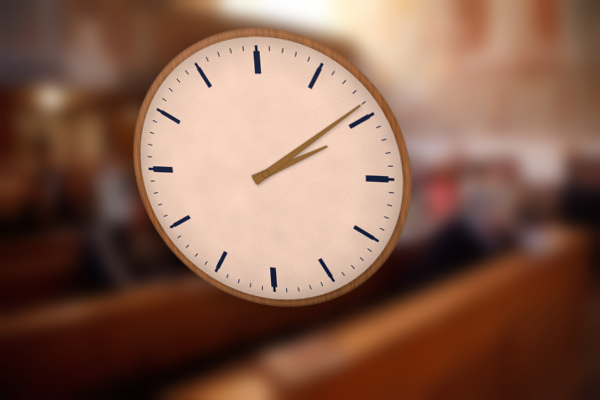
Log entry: 2,09
